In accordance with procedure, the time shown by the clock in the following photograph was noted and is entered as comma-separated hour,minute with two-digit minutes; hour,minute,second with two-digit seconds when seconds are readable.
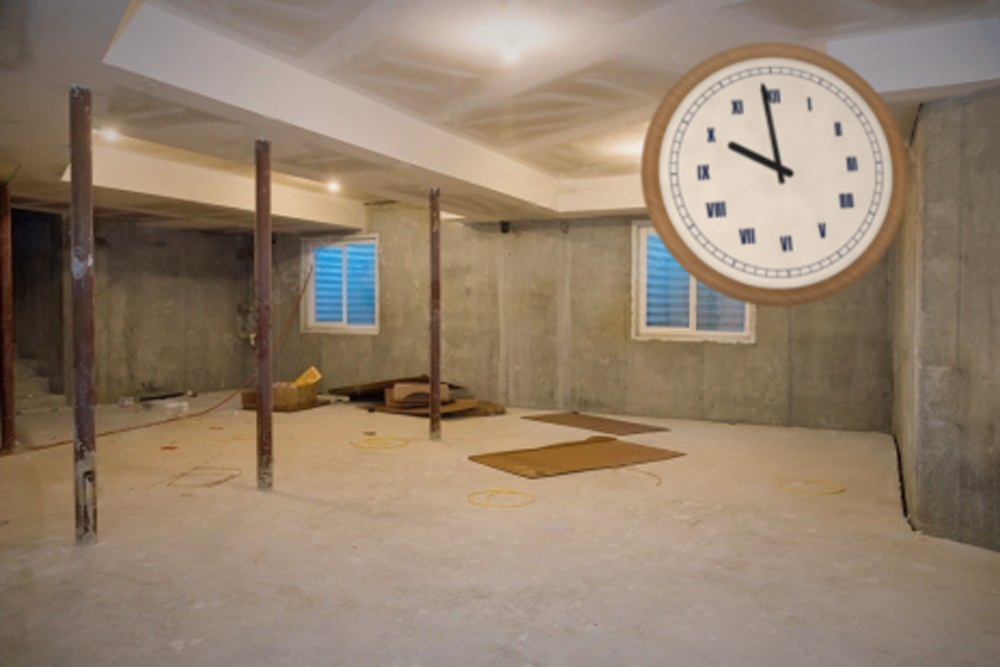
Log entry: 9,59
